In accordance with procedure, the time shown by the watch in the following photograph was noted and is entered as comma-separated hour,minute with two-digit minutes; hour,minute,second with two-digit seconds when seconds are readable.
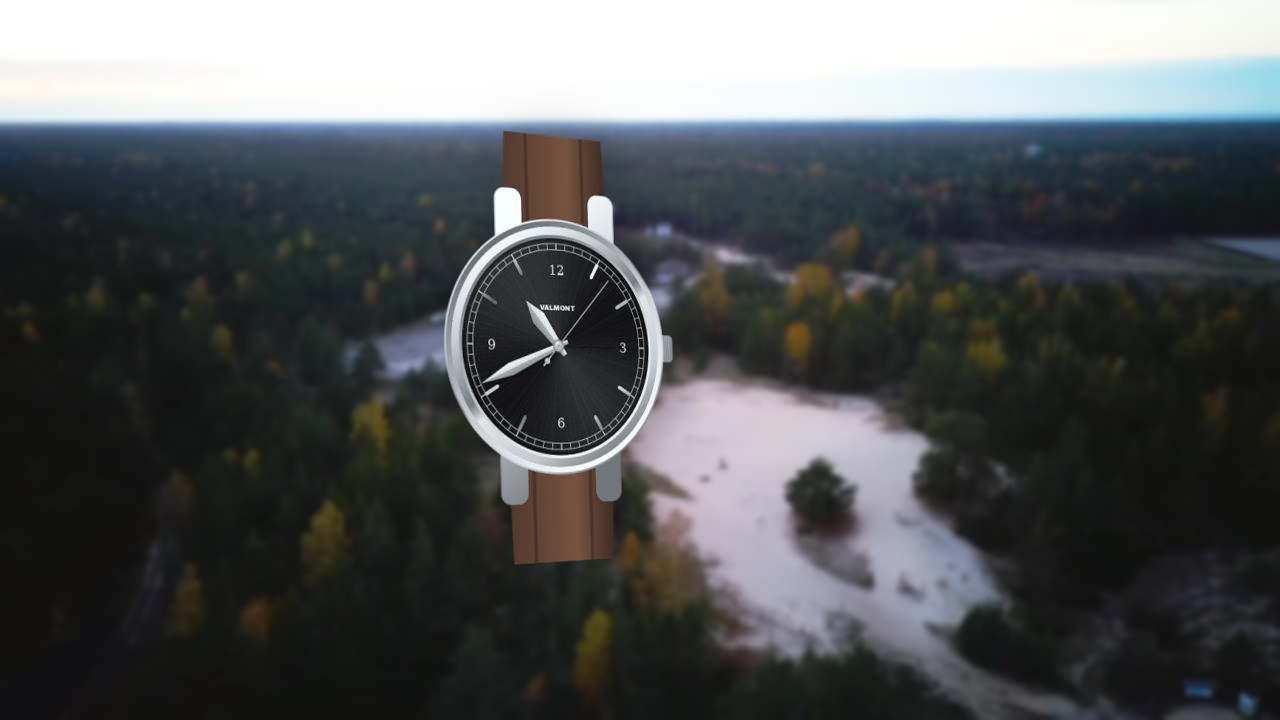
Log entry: 10,41,07
